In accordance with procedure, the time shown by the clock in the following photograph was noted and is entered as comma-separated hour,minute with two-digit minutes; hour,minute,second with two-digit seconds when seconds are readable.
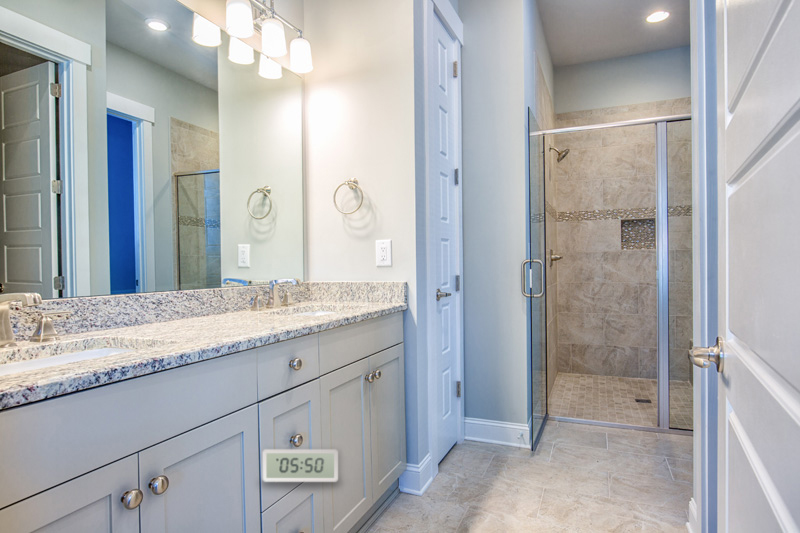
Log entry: 5,50
